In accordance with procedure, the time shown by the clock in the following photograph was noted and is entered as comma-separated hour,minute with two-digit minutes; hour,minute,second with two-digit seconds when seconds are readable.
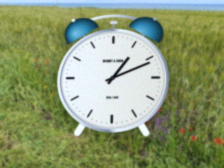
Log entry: 1,11
